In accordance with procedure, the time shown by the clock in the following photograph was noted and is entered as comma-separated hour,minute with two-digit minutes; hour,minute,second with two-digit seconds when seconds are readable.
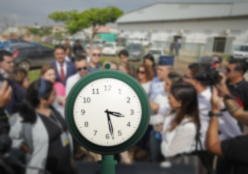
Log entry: 3,28
